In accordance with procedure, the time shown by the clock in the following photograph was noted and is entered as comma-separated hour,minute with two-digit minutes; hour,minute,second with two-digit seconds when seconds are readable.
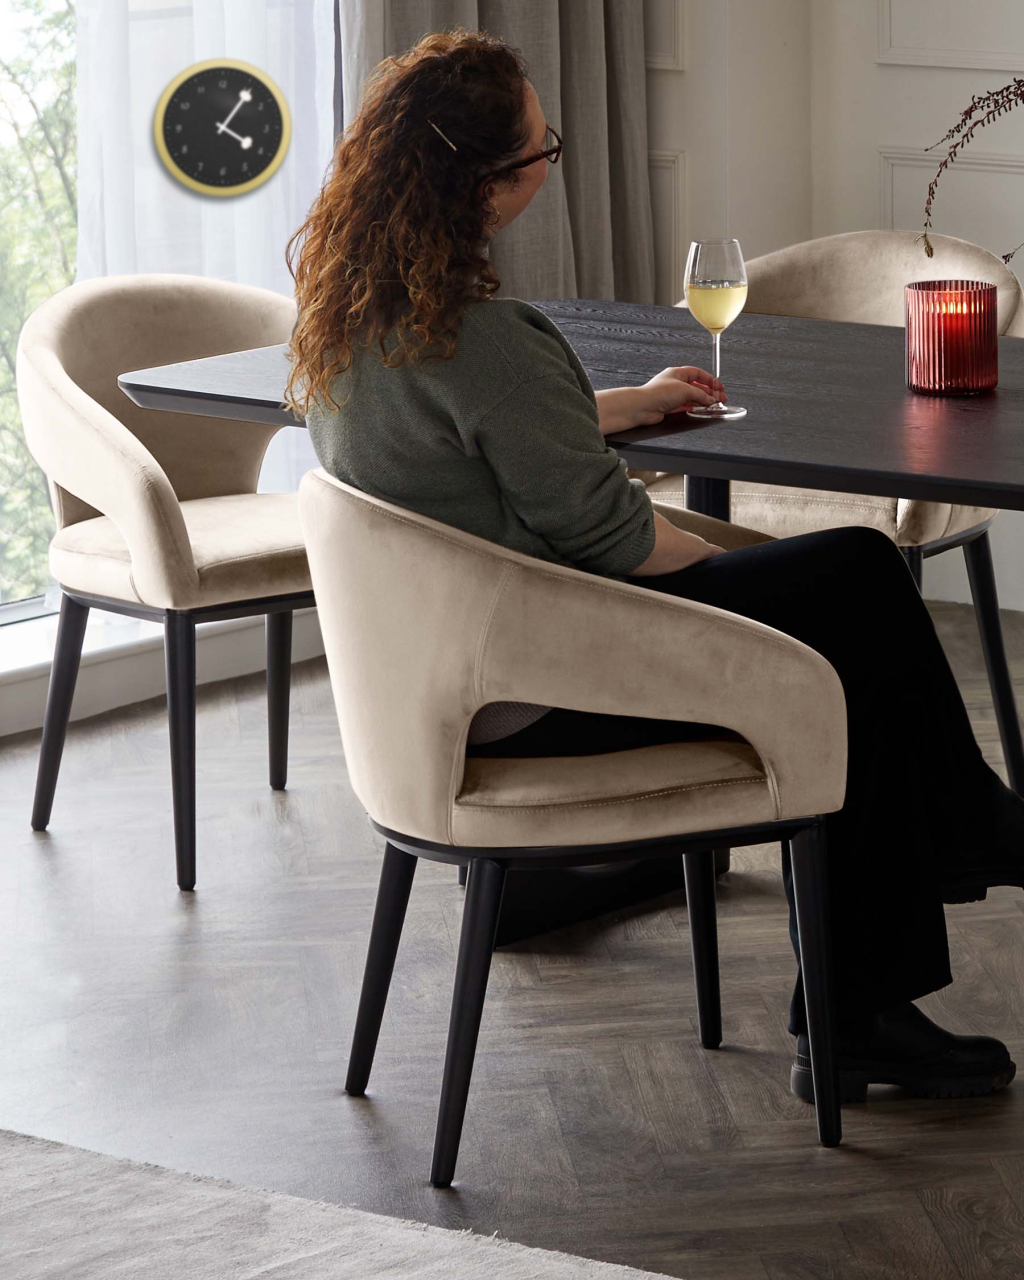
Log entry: 4,06
